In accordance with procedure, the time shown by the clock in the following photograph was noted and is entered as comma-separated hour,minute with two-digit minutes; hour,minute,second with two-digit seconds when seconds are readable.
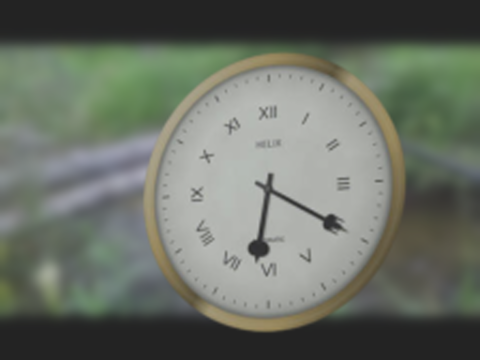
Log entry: 6,20
